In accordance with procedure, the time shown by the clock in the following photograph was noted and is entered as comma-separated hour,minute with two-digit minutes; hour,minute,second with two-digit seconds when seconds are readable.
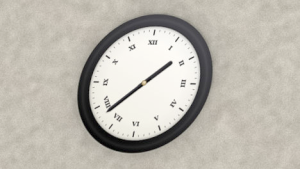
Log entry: 1,38
